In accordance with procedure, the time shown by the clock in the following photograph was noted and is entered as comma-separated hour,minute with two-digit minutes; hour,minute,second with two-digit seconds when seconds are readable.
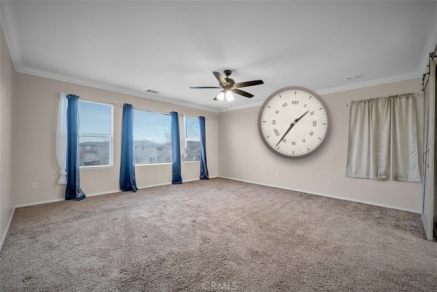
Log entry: 1,36
